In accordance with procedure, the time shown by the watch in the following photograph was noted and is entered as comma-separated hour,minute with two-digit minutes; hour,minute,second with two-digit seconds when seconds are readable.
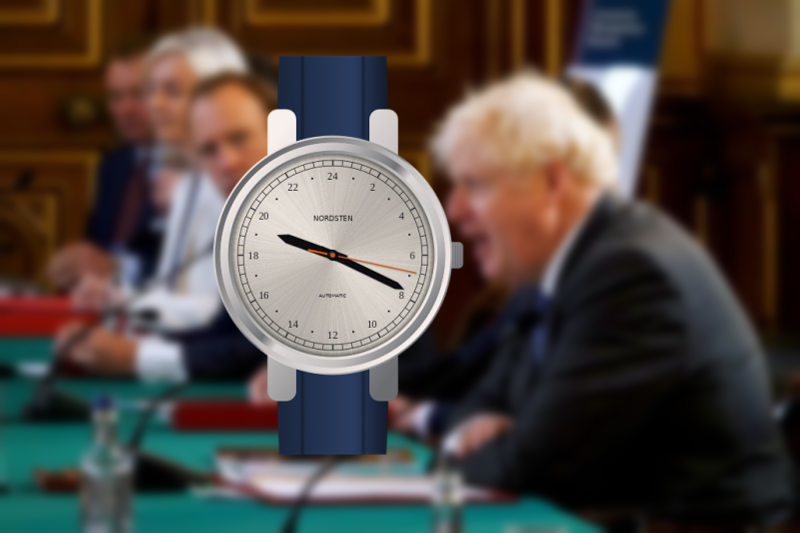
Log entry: 19,19,17
